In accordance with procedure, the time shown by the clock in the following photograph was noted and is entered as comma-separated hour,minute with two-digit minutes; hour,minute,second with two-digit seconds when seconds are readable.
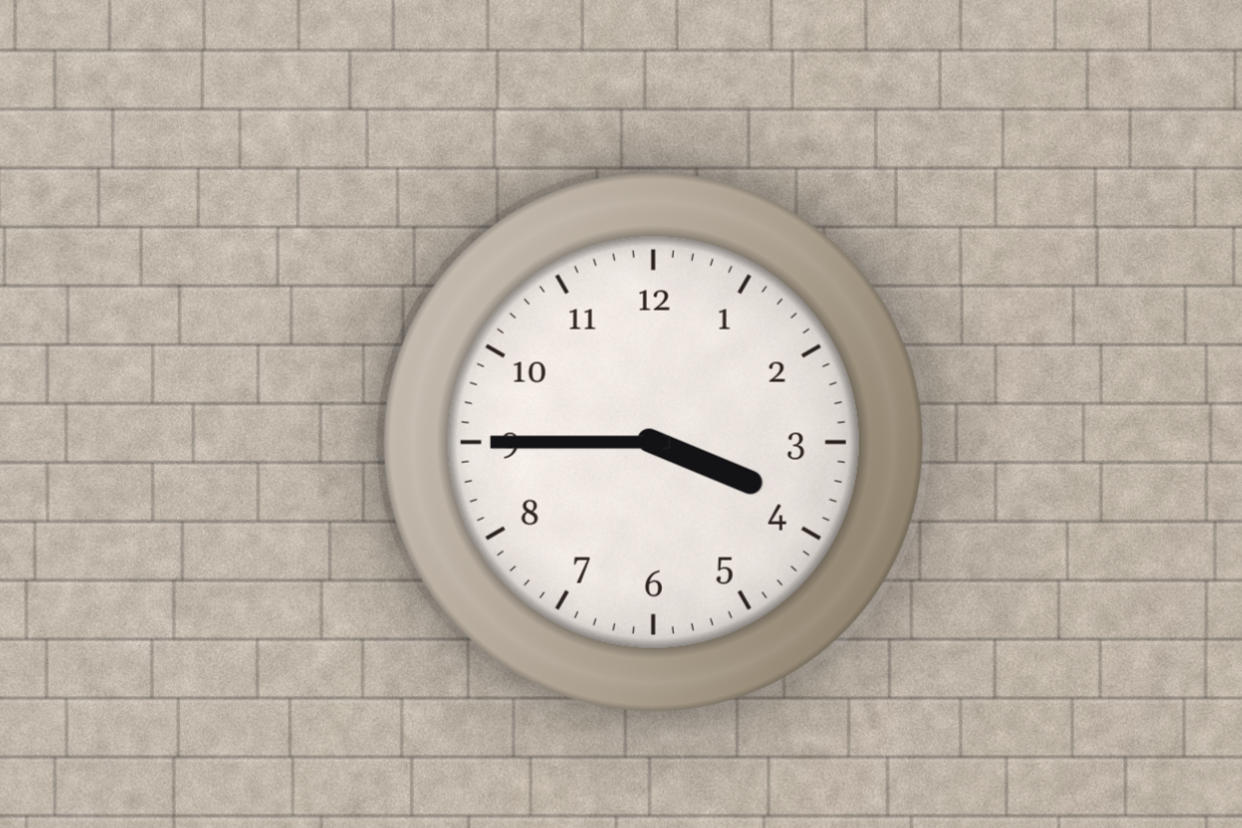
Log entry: 3,45
